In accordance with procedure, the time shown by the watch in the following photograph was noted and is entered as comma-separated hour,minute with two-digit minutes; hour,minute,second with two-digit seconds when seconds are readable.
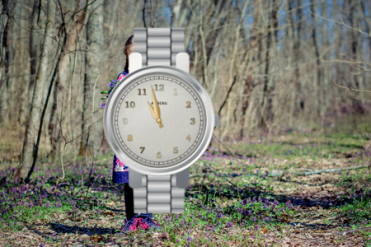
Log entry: 10,58
